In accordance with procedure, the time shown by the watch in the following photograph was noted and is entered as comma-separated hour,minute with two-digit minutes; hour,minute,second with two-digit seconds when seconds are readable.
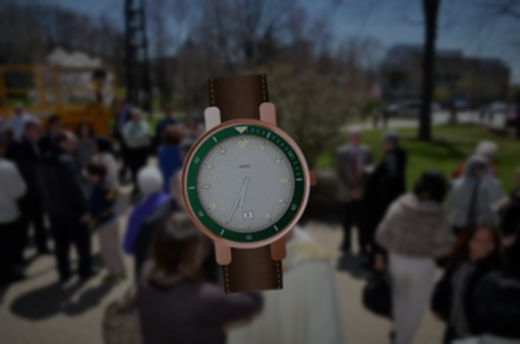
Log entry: 6,35
